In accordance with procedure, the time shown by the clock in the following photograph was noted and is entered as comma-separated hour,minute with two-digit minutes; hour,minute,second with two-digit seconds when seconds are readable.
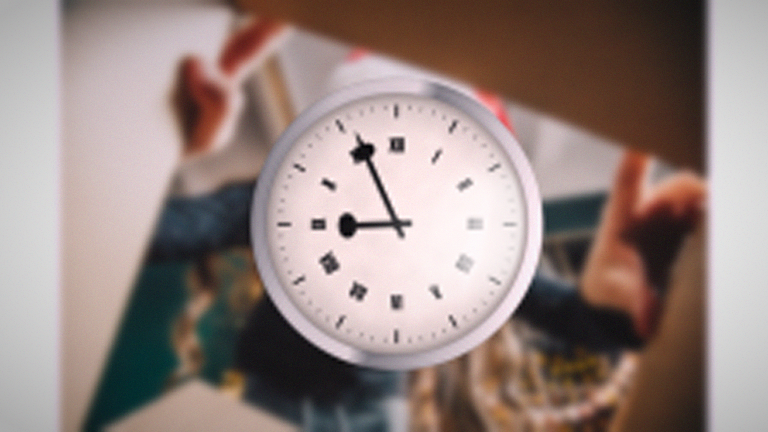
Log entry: 8,56
